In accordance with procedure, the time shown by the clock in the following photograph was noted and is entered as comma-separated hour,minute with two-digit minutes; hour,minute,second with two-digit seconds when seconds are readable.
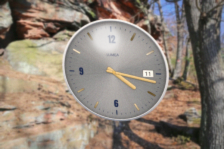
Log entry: 4,17
